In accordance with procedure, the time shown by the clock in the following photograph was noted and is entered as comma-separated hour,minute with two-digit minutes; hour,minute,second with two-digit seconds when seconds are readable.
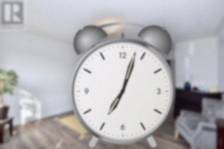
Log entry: 7,03
